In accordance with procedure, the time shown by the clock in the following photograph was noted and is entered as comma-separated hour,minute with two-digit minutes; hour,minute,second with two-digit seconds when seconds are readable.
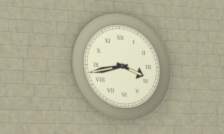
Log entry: 3,43
